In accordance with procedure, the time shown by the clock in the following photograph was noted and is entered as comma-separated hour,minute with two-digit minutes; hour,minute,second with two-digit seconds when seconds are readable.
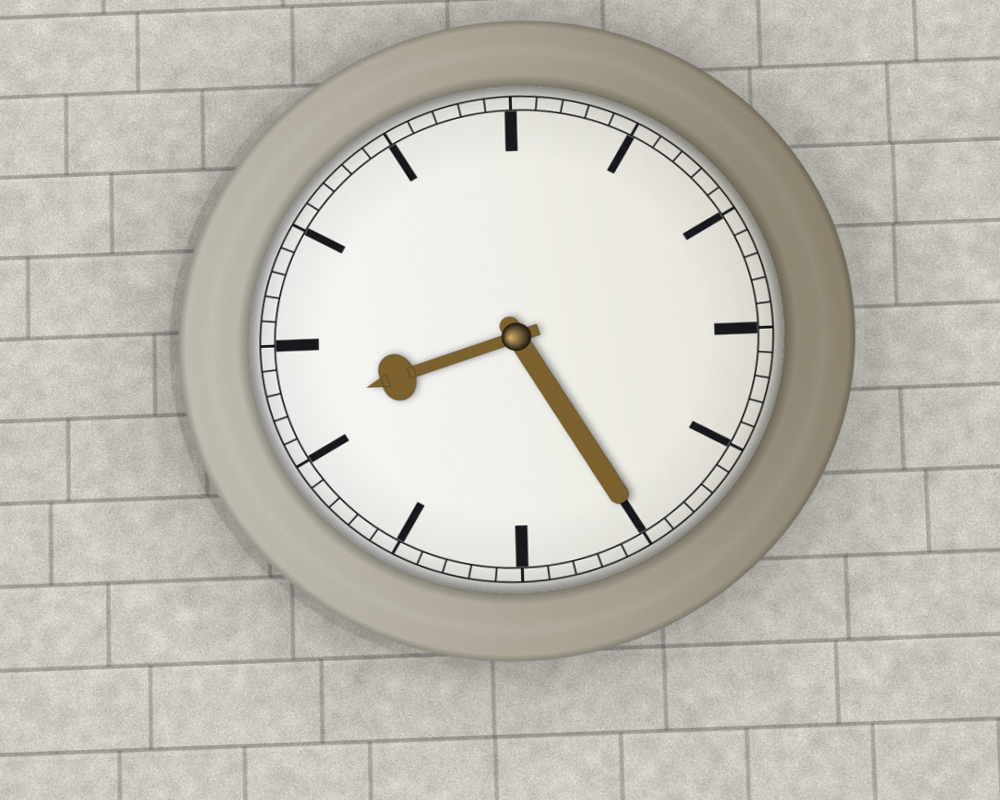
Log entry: 8,25
